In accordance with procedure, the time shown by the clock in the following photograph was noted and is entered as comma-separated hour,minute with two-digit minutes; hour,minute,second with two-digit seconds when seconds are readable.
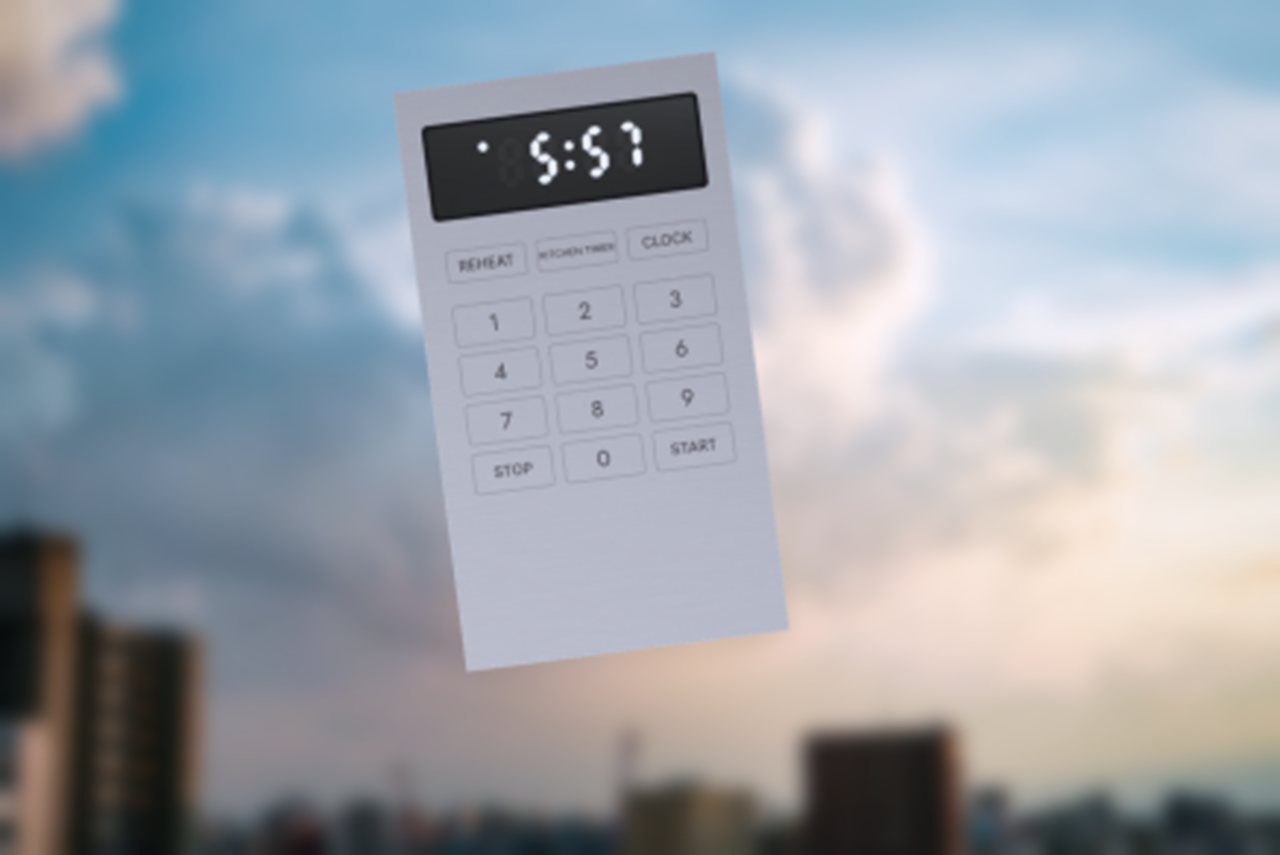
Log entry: 5,57
